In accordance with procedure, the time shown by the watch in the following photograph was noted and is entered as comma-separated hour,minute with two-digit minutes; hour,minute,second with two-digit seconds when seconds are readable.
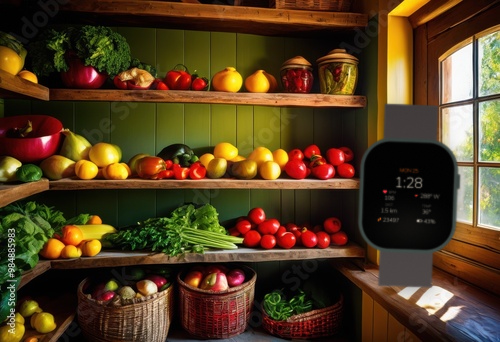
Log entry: 1,28
